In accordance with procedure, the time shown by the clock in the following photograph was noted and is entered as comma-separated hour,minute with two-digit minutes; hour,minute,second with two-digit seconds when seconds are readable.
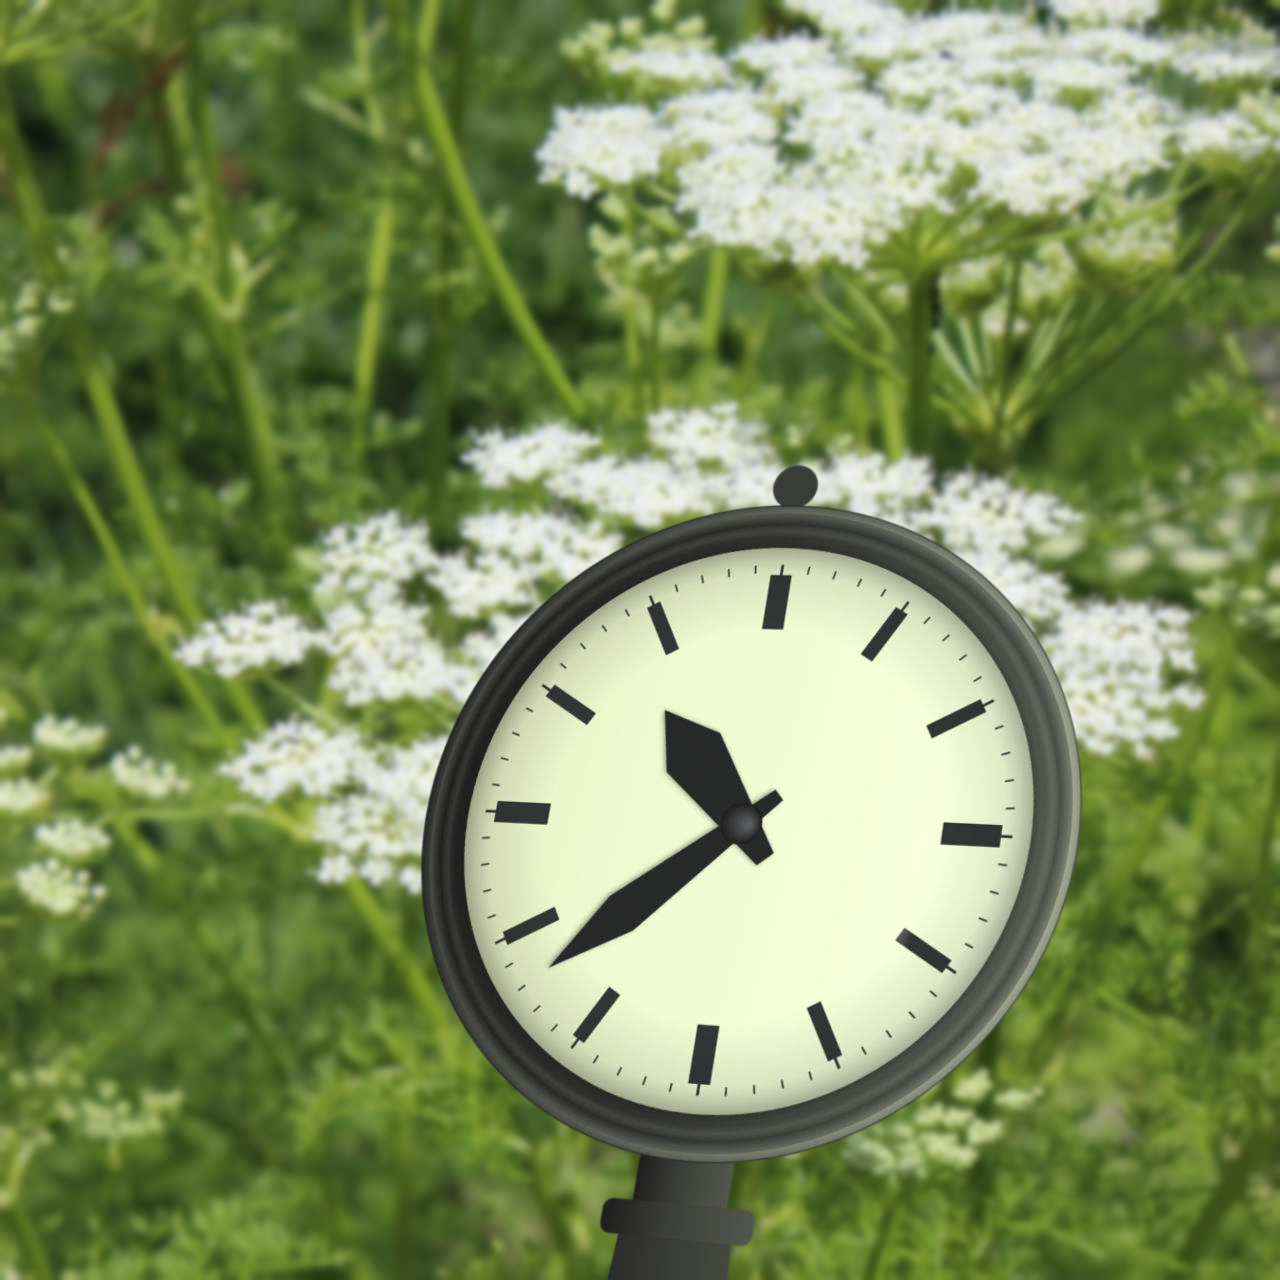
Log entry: 10,38
